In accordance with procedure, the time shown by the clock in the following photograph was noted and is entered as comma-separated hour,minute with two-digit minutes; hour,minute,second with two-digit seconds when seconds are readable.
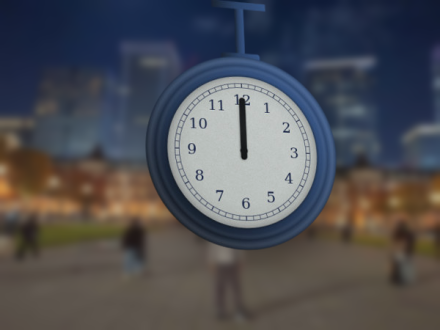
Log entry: 12,00
